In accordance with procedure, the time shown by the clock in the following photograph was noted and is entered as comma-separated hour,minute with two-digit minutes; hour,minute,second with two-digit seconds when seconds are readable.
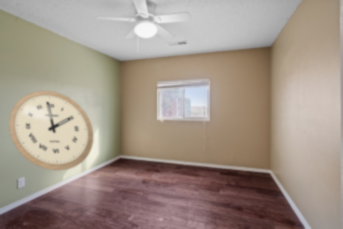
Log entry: 1,59
